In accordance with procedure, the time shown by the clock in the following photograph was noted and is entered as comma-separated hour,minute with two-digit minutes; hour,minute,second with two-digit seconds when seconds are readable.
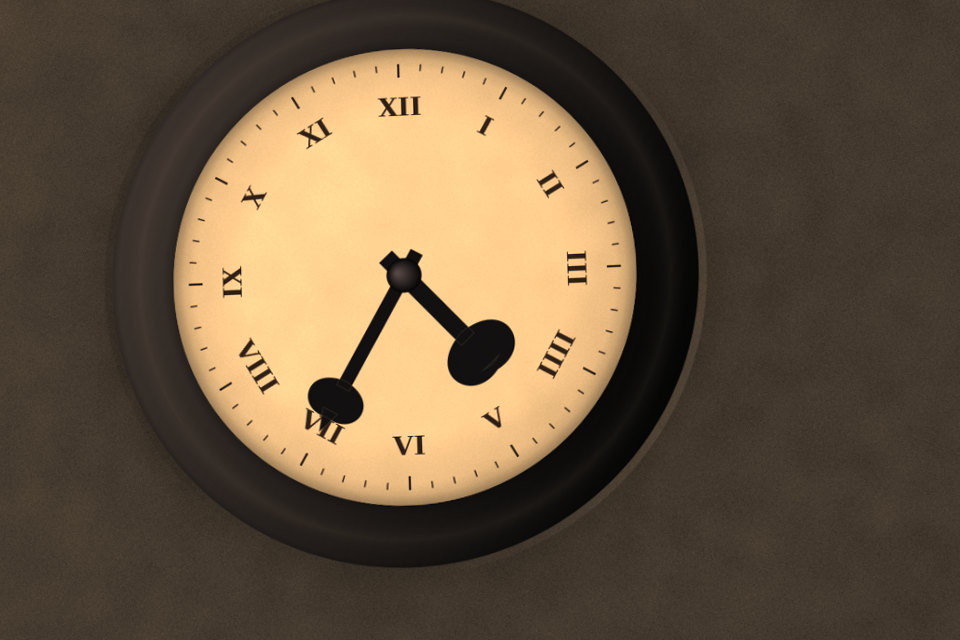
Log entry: 4,35
